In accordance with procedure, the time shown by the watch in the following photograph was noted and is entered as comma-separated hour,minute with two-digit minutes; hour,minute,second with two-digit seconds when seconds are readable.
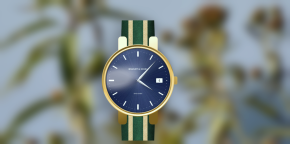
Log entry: 4,07
